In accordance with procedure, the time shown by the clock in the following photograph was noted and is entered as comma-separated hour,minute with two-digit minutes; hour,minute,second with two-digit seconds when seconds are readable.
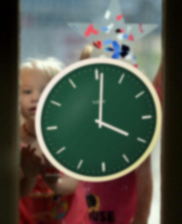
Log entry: 4,01
